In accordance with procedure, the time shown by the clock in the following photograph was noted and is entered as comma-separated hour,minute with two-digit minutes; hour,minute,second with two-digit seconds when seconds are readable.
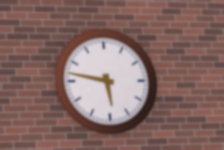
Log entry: 5,47
